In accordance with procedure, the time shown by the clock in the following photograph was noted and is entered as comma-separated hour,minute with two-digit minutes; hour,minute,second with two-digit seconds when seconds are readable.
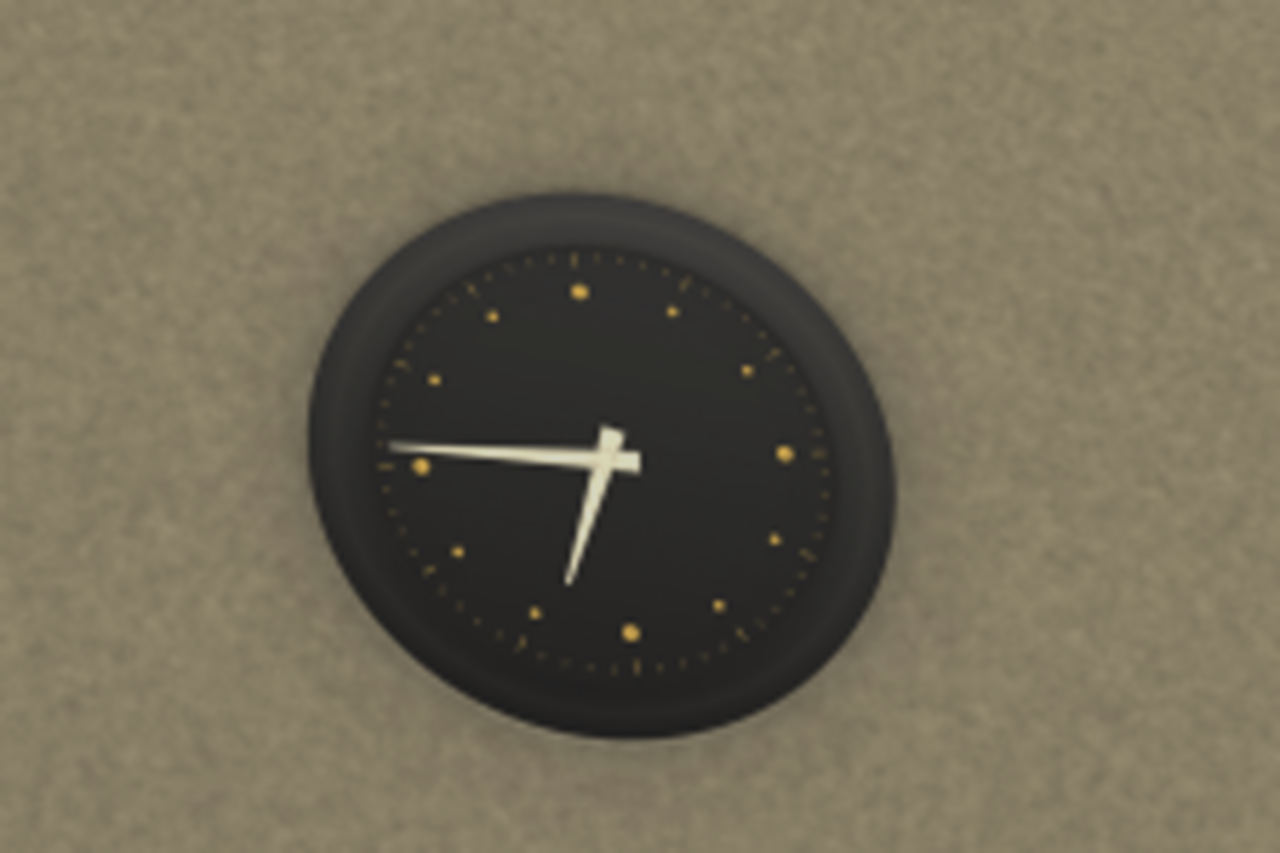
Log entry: 6,46
